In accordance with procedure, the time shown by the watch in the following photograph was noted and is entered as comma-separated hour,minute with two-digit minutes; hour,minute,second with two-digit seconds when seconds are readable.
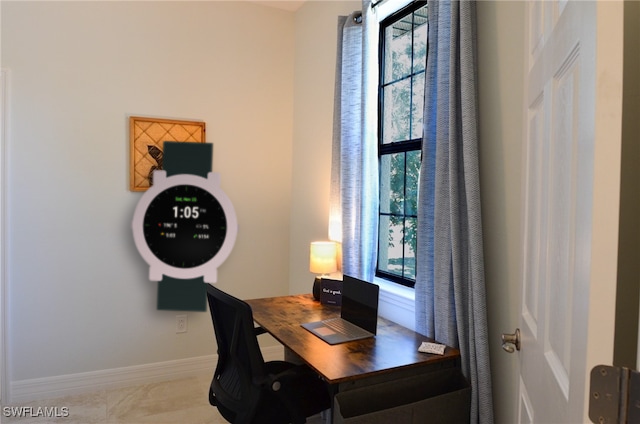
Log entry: 1,05
